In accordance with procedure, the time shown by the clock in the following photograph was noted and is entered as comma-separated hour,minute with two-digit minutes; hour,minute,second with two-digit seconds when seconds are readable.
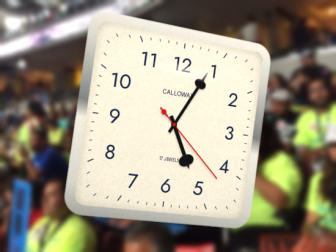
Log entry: 5,04,22
